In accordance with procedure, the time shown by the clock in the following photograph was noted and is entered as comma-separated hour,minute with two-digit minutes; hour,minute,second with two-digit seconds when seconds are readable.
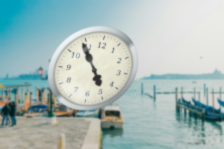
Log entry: 4,54
